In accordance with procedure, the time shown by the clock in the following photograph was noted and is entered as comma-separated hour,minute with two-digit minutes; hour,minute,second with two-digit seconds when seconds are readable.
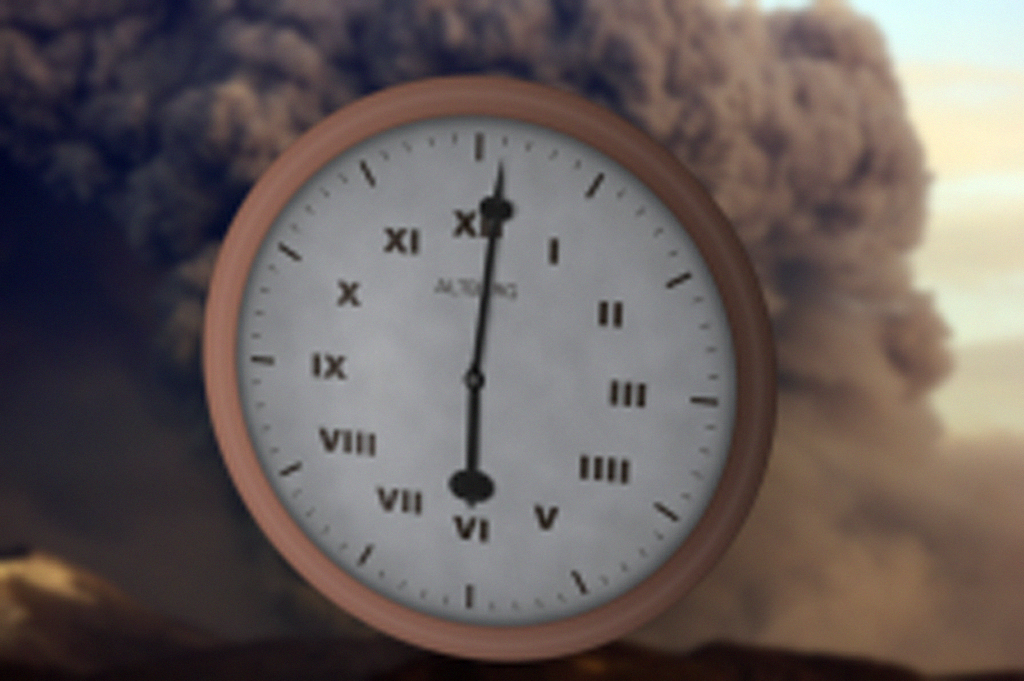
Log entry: 6,01
